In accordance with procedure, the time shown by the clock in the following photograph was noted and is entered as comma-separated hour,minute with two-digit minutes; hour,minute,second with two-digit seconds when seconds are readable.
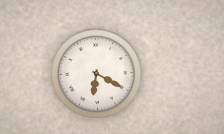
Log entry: 6,20
